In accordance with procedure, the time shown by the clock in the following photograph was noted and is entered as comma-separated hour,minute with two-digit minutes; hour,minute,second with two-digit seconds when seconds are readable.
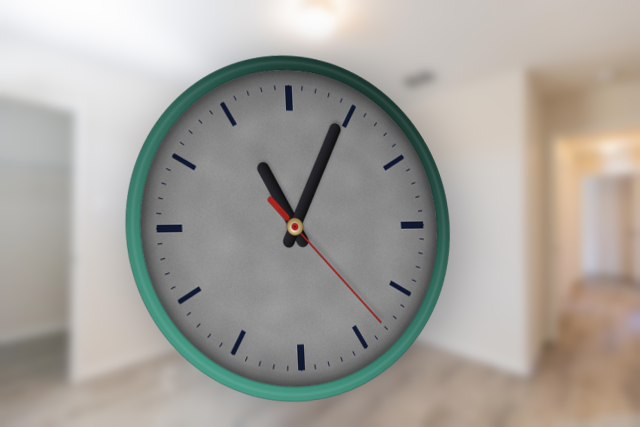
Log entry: 11,04,23
